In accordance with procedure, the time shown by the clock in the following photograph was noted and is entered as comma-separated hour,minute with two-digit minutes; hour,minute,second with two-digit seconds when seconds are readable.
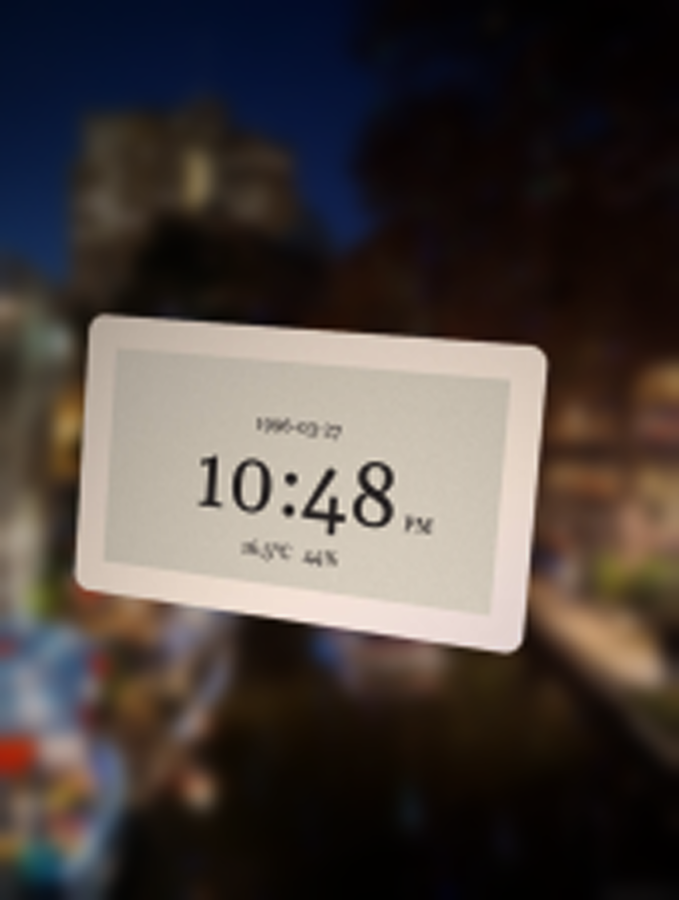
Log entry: 10,48
